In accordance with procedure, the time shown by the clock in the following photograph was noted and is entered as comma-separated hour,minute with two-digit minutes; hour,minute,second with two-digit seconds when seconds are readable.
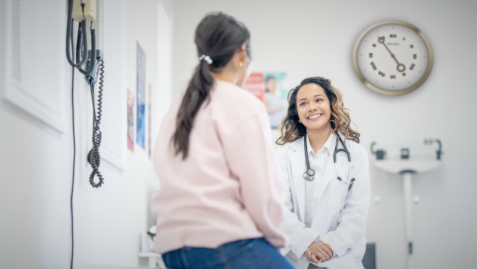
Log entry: 4,54
